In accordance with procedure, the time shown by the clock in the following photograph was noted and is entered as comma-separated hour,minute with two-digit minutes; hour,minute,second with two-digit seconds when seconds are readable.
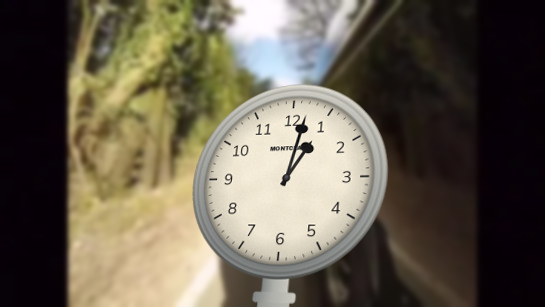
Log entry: 1,02
